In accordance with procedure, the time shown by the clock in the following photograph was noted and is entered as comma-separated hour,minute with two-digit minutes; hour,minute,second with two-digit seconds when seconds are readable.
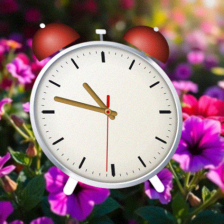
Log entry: 10,47,31
